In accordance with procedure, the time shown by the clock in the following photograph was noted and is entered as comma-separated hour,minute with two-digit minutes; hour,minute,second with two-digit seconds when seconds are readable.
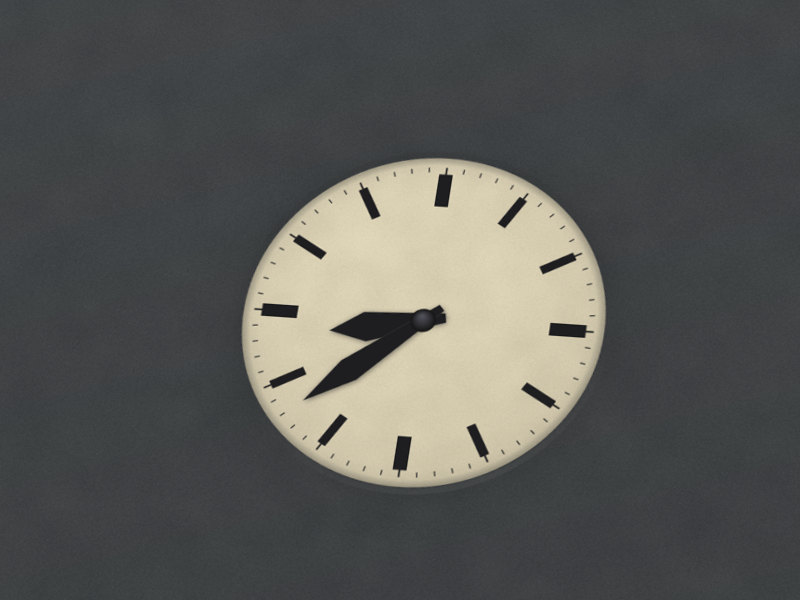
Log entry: 8,38
